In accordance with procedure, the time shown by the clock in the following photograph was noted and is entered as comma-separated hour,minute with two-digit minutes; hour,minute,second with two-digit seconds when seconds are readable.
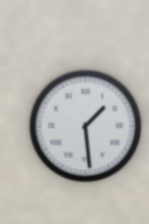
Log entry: 1,29
